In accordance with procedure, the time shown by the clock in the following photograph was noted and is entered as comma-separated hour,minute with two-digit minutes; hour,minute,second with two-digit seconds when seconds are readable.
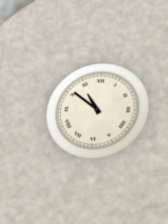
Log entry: 10,51
